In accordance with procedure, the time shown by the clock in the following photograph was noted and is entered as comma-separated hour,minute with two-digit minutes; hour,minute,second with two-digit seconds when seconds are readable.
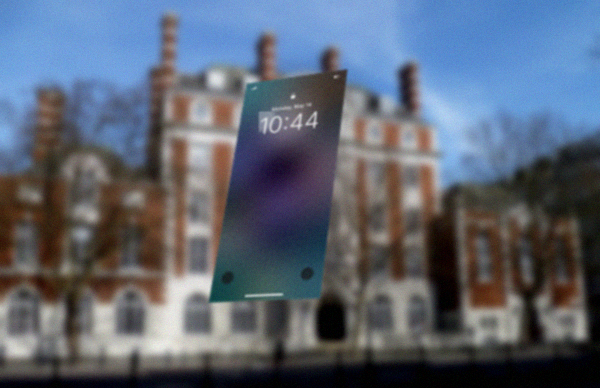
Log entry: 10,44
